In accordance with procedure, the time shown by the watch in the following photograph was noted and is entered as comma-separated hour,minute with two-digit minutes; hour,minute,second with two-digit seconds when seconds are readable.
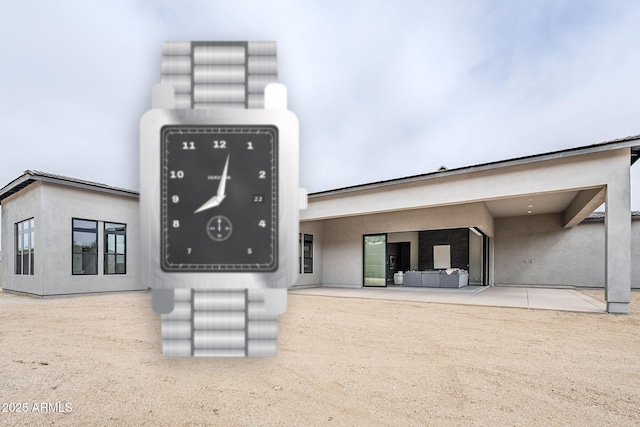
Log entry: 8,02
